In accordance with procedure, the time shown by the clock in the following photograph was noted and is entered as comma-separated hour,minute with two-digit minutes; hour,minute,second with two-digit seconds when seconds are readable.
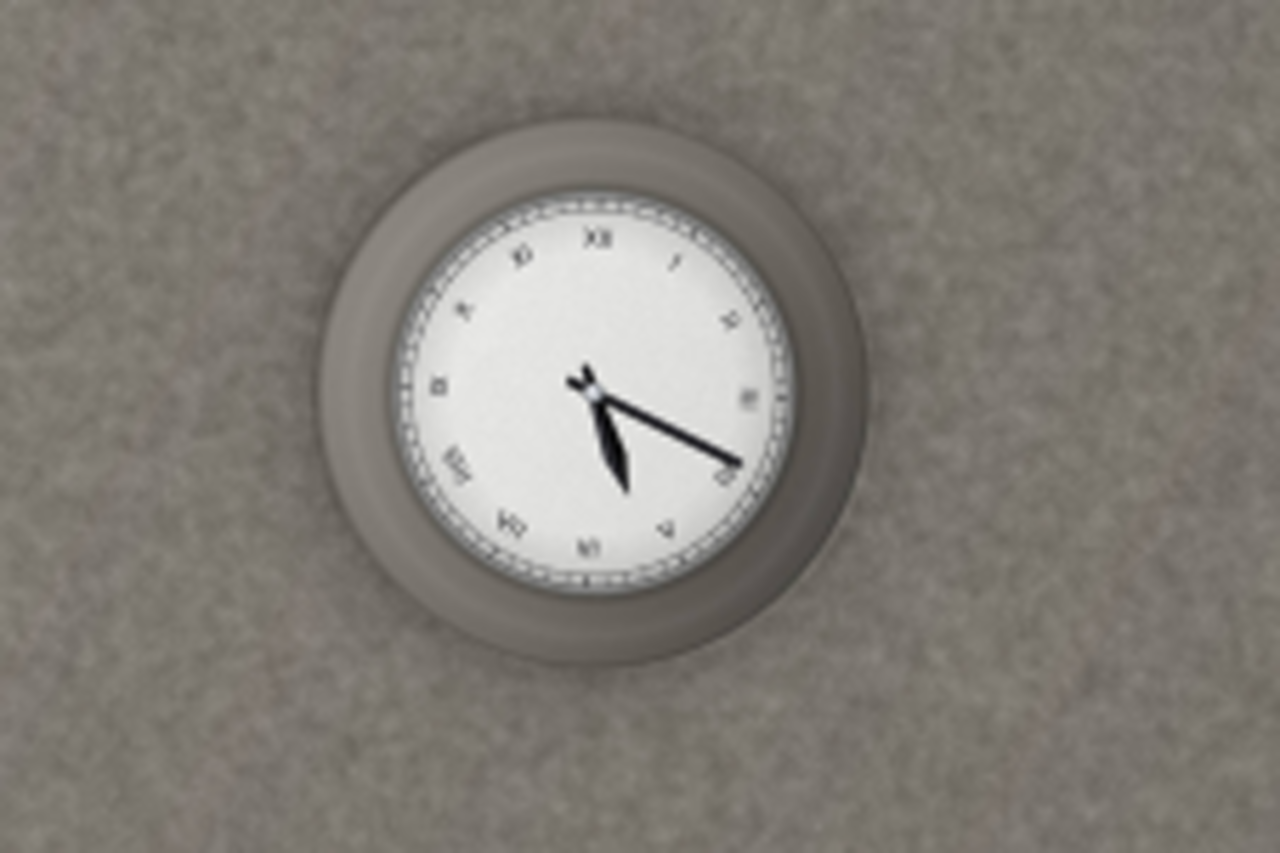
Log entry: 5,19
